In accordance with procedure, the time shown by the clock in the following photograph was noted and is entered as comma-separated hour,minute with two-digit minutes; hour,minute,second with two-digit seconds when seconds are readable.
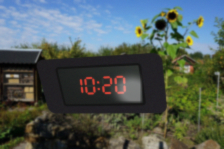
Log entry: 10,20
